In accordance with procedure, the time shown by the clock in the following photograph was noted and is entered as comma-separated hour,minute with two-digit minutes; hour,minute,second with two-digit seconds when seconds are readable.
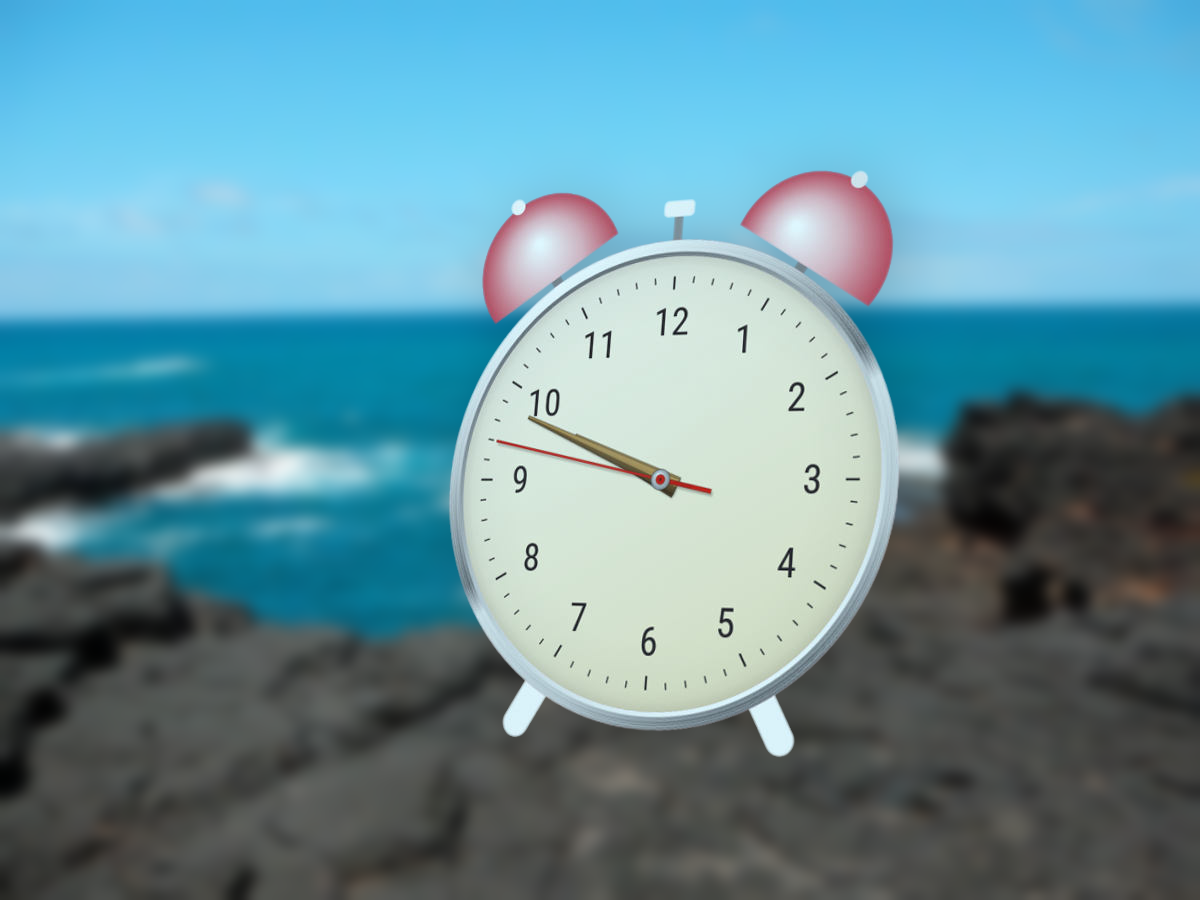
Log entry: 9,48,47
